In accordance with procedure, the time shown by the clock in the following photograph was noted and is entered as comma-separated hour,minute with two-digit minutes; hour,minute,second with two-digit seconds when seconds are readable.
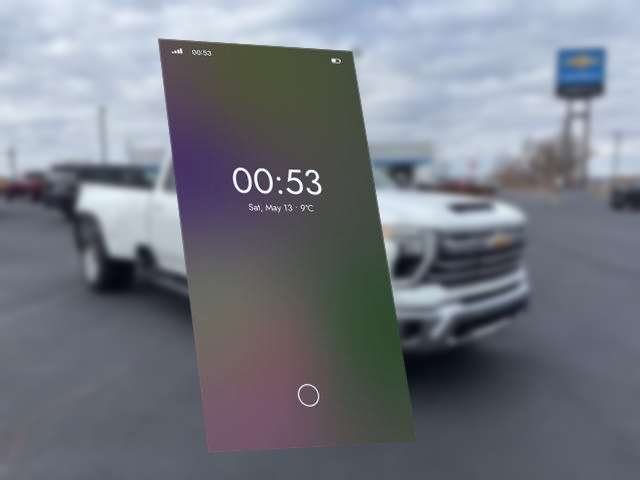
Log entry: 0,53
